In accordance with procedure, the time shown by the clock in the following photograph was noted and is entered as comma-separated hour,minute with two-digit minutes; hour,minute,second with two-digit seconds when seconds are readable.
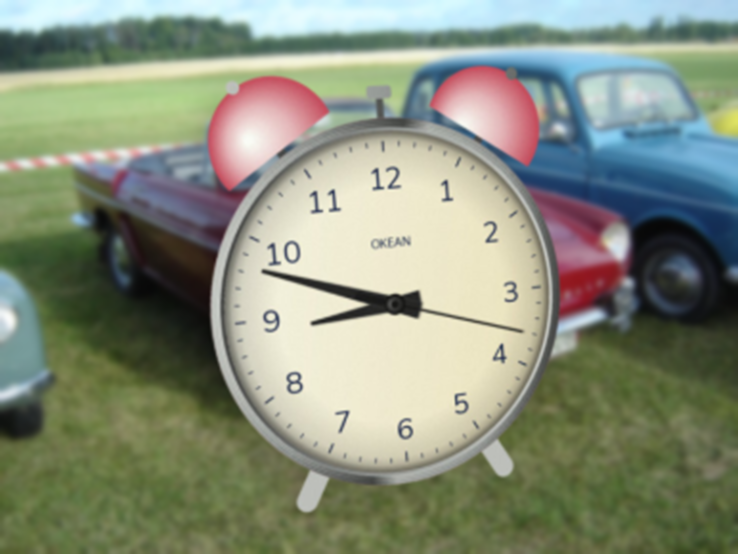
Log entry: 8,48,18
